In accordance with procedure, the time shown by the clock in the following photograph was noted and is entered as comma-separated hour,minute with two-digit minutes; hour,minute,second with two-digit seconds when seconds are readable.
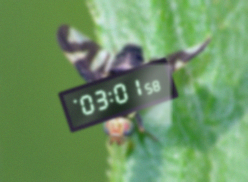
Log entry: 3,01
